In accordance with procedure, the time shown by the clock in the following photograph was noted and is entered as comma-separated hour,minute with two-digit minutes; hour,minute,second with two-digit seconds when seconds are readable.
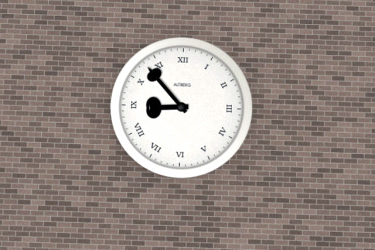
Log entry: 8,53
